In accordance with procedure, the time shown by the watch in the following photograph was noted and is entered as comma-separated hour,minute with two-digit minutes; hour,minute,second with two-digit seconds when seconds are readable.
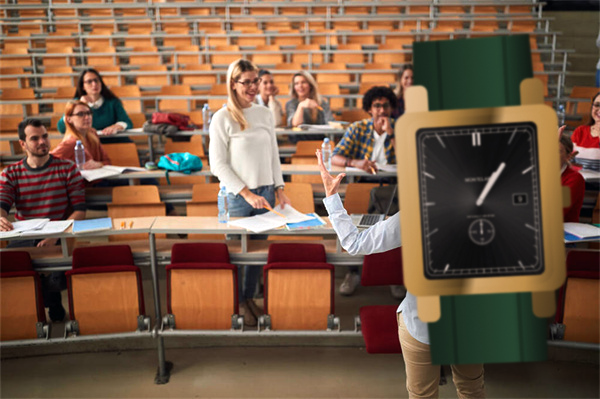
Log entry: 1,06
